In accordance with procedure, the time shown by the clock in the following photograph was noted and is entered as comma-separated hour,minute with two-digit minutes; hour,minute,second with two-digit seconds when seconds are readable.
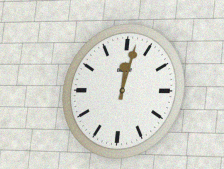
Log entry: 12,02
